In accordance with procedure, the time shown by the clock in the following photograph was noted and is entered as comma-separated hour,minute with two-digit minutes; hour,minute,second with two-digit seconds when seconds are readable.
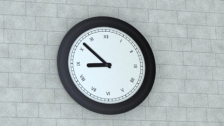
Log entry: 8,52
